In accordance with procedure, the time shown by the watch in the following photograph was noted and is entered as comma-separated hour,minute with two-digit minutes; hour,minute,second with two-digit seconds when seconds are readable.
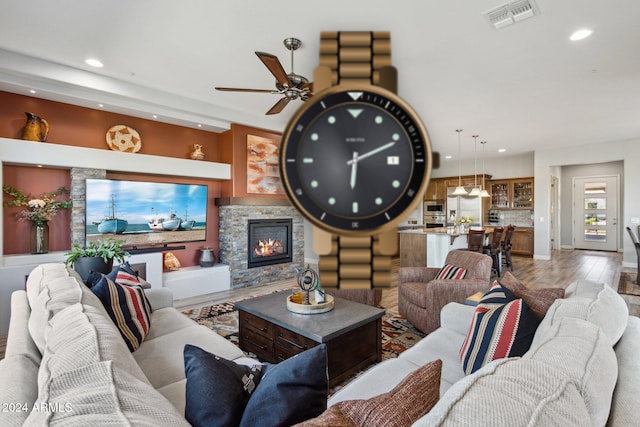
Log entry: 6,11
